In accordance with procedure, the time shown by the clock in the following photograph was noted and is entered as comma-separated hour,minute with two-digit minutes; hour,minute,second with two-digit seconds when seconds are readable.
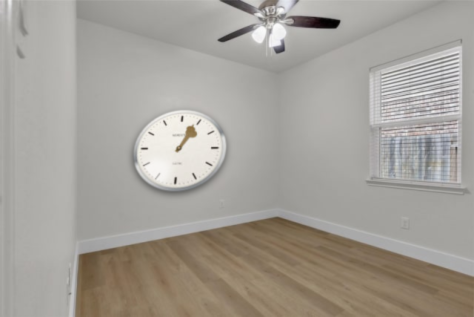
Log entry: 1,04
